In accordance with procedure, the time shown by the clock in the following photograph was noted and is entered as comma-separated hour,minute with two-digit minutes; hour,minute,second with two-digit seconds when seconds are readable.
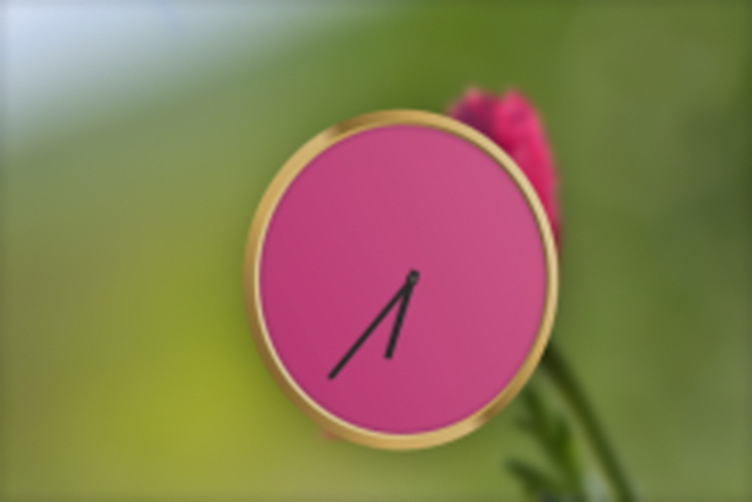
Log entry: 6,37
